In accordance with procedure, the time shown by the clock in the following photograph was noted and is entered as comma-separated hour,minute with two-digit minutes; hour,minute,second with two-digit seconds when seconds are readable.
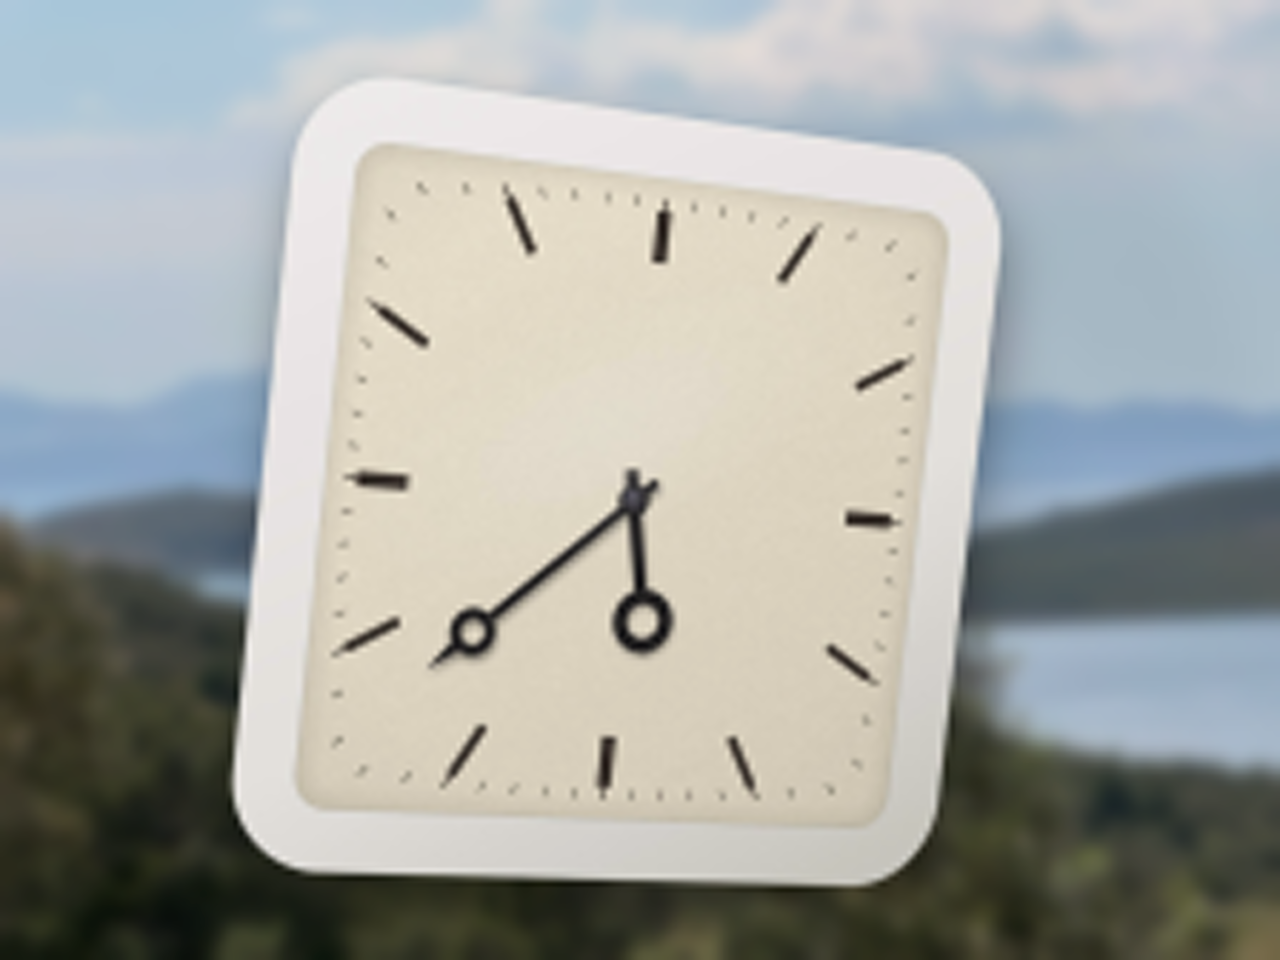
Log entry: 5,38
